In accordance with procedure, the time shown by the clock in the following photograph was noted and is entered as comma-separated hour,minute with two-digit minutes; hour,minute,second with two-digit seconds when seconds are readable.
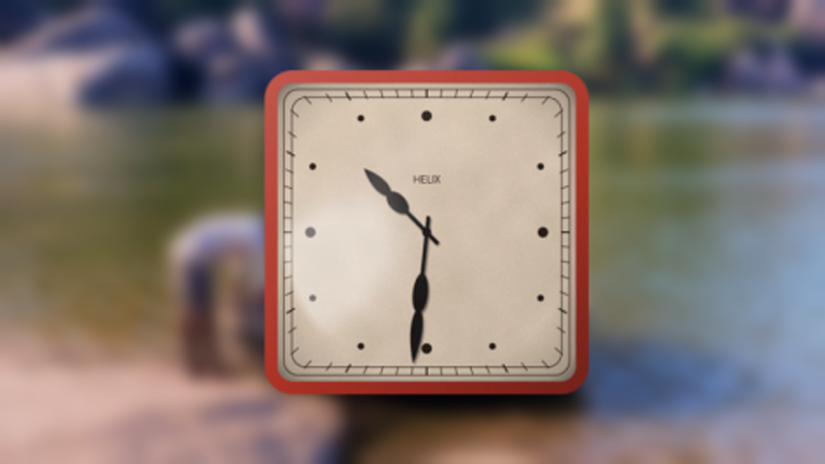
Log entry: 10,31
